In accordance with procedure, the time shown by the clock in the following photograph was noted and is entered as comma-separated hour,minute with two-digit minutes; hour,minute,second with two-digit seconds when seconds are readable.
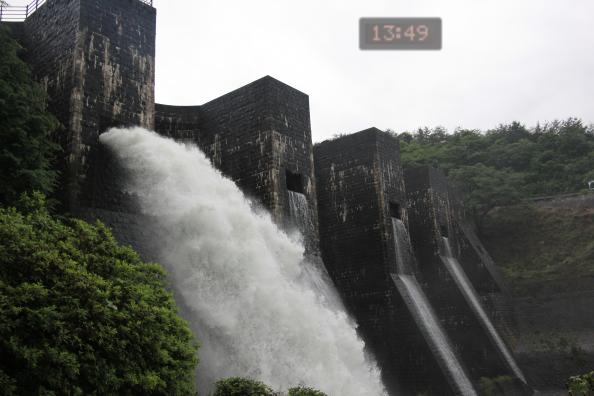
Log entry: 13,49
